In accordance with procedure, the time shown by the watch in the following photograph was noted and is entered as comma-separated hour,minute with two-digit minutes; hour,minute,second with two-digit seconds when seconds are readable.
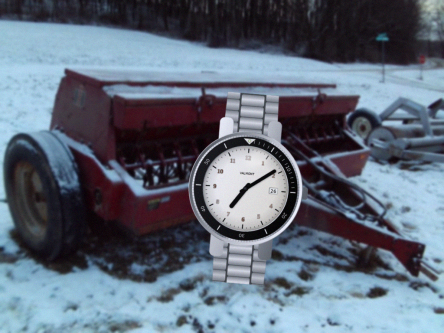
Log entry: 7,09
